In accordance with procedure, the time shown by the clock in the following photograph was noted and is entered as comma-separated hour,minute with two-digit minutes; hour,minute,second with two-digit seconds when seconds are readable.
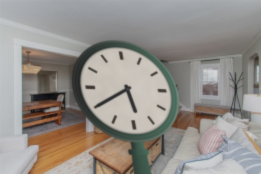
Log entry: 5,40
